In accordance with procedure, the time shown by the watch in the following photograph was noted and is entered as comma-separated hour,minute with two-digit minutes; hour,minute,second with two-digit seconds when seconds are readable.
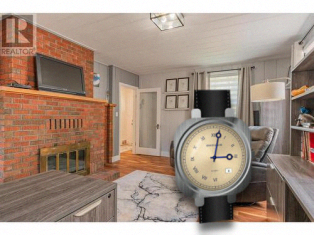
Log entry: 3,02
